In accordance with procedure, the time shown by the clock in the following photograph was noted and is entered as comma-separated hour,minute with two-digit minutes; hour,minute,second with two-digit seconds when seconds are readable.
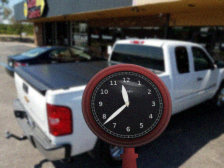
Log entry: 11,38
